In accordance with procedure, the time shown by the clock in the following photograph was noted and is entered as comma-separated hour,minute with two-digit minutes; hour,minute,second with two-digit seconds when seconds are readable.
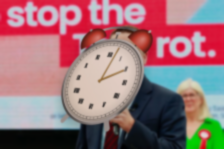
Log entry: 2,02
